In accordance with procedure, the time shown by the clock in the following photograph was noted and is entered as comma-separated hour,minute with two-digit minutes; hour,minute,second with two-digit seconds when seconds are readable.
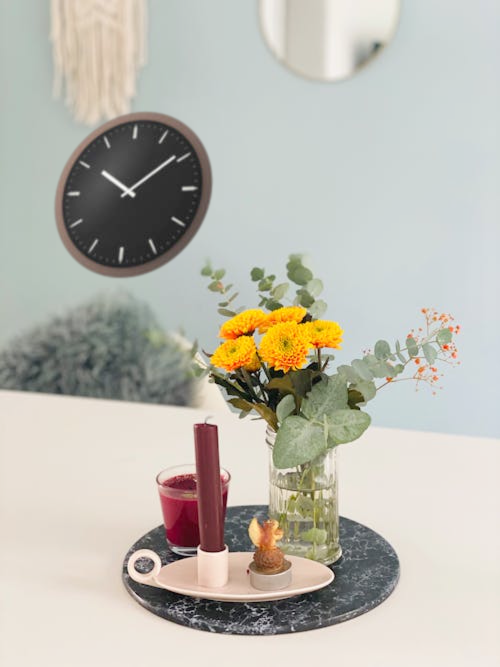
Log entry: 10,09
